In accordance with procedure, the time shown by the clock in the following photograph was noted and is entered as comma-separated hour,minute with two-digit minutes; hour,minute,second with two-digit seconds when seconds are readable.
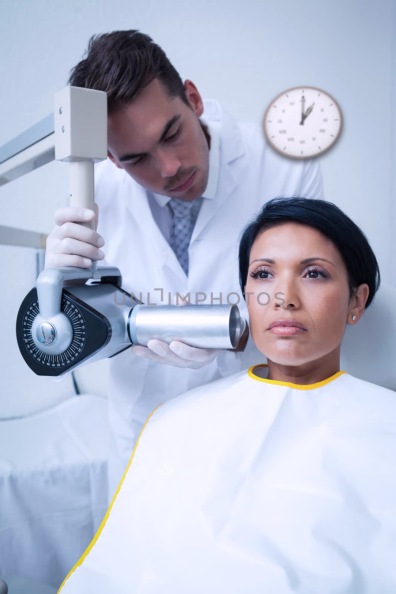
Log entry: 1,00
